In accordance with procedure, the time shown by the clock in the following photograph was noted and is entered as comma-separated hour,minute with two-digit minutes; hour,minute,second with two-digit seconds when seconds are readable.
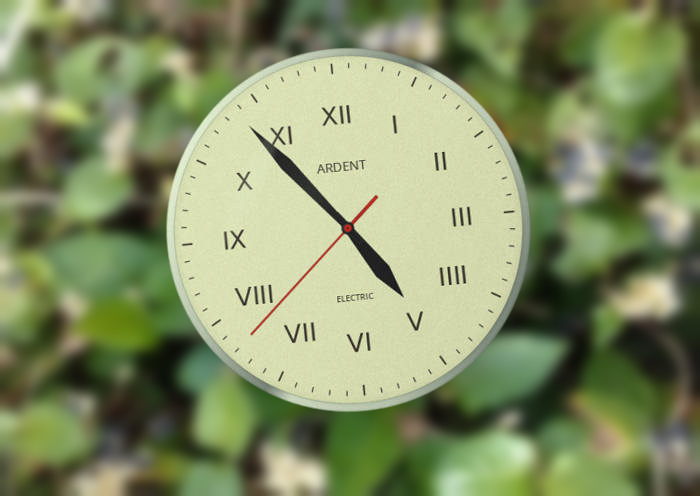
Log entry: 4,53,38
